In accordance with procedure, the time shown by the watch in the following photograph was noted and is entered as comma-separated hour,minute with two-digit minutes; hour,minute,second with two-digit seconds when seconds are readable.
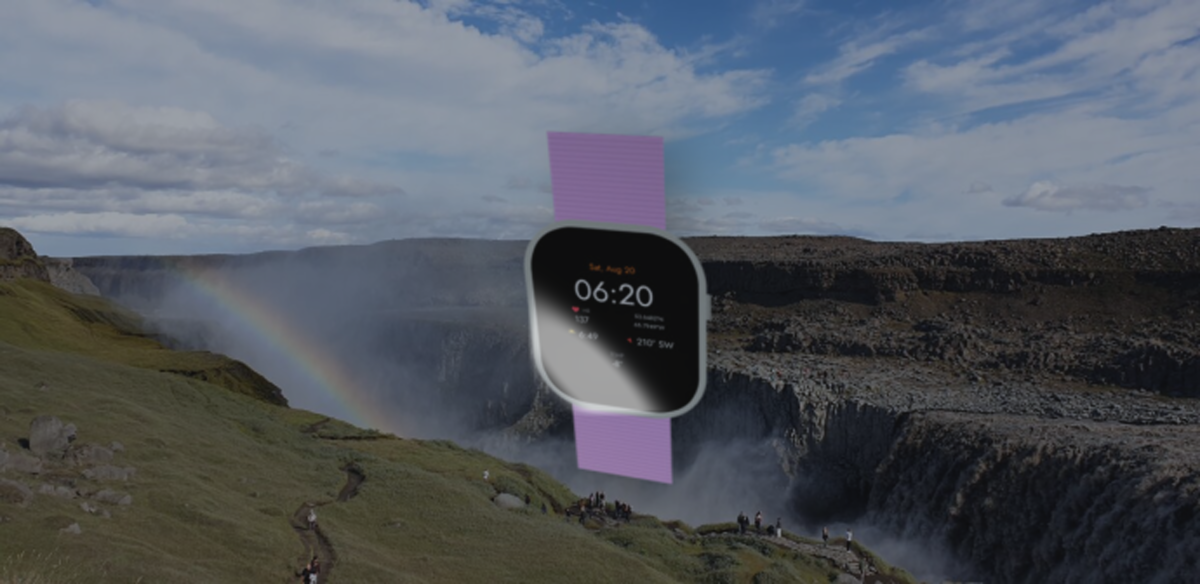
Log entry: 6,20
